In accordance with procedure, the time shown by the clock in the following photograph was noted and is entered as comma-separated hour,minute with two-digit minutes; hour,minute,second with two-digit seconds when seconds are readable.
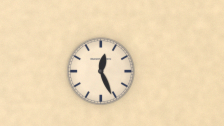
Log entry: 12,26
